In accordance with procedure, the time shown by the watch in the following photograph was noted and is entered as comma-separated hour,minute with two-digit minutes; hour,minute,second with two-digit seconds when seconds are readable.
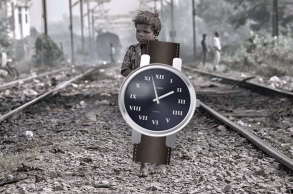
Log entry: 1,57
